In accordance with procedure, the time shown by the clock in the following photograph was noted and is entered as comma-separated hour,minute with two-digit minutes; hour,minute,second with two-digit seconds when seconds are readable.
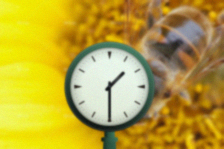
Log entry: 1,30
